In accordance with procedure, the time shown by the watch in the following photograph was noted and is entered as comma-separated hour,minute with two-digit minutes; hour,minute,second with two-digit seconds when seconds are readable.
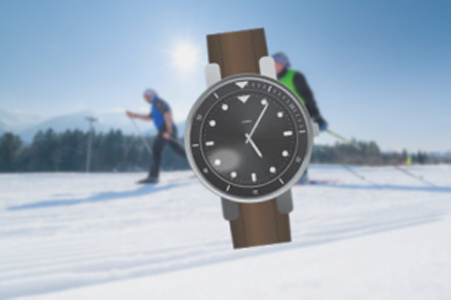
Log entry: 5,06
